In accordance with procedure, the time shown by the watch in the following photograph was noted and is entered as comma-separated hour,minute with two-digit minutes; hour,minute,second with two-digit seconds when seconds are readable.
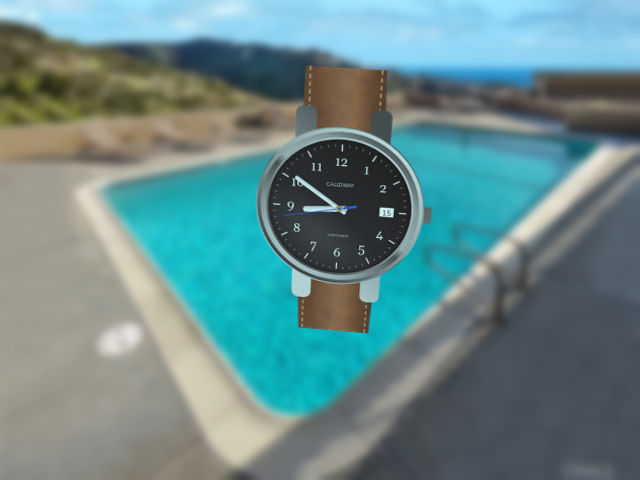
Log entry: 8,50,43
